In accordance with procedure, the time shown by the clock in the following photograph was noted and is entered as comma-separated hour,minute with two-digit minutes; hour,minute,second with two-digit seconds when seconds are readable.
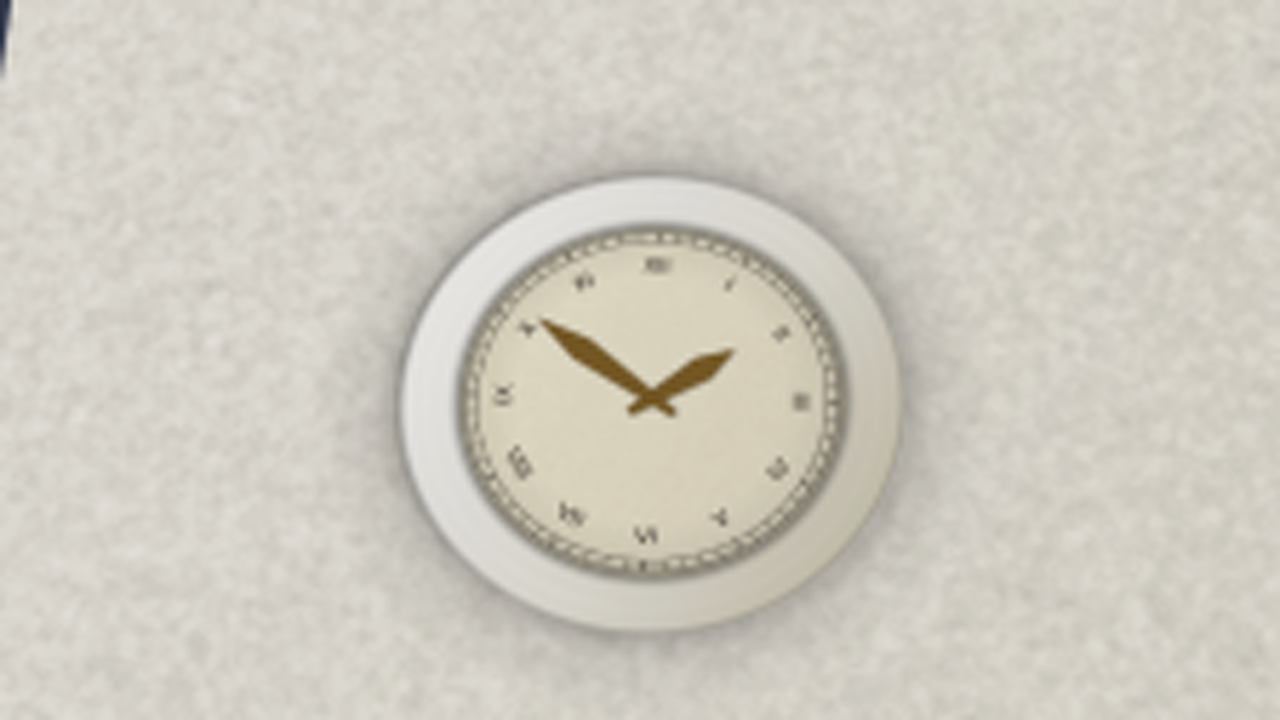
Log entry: 1,51
